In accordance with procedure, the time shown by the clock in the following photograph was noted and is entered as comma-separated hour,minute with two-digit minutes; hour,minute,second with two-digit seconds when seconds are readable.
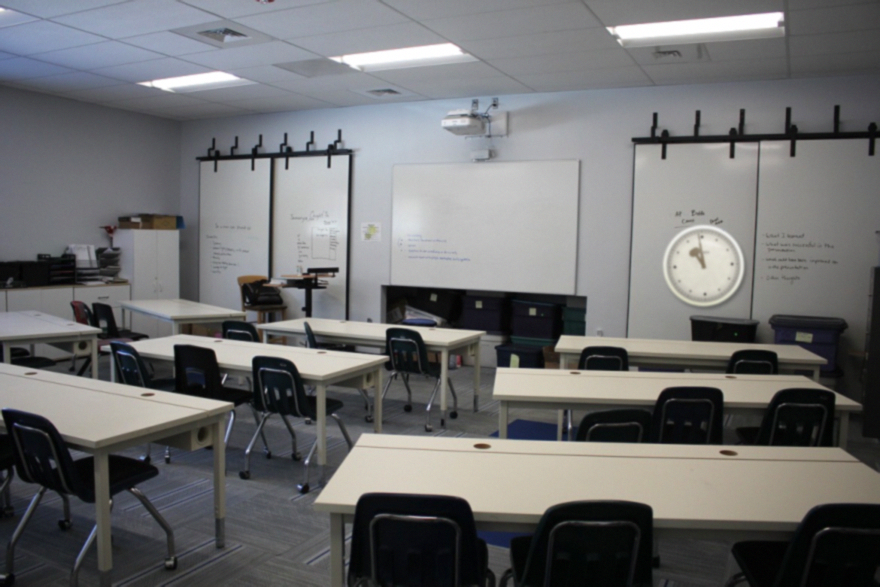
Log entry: 10,59
